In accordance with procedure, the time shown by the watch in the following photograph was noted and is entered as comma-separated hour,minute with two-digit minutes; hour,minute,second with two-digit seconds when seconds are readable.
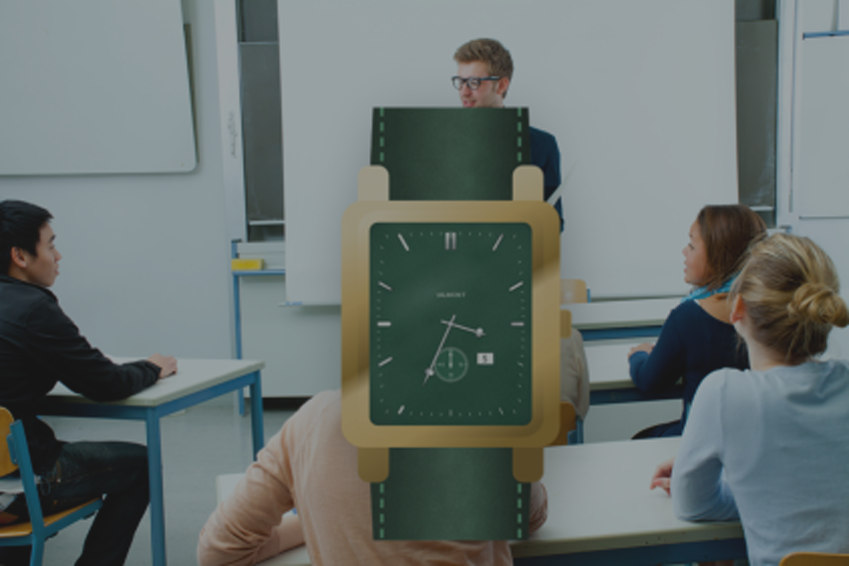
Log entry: 3,34
